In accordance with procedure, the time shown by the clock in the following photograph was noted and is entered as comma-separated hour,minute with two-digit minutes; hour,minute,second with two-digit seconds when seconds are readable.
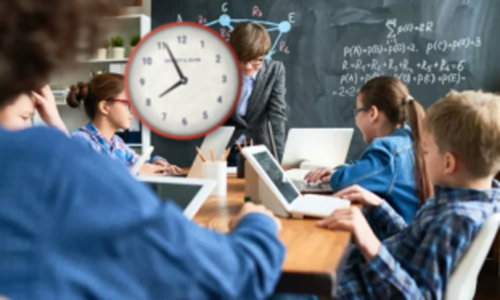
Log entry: 7,56
